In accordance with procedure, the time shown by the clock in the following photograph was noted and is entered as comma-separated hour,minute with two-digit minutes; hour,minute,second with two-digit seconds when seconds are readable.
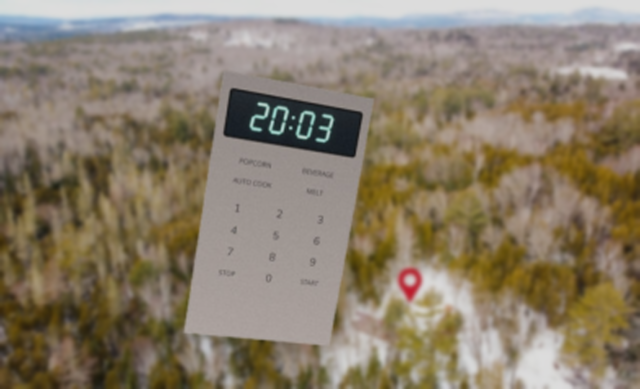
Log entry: 20,03
